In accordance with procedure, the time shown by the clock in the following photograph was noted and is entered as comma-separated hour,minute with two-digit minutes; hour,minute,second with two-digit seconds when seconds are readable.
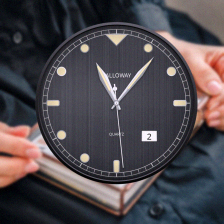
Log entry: 11,06,29
